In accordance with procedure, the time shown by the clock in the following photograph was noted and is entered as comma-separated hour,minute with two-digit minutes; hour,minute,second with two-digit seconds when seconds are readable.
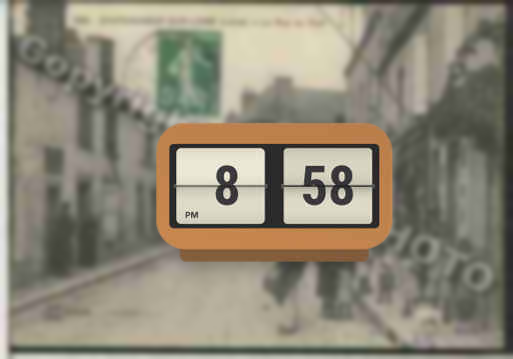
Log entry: 8,58
